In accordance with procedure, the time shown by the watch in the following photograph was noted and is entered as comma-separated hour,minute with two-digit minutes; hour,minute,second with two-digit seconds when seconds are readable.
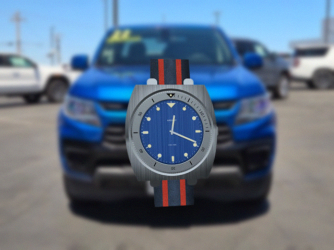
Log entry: 12,19
